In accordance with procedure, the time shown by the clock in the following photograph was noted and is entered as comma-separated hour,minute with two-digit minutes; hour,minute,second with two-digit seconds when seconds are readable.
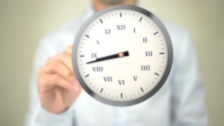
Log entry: 8,43
